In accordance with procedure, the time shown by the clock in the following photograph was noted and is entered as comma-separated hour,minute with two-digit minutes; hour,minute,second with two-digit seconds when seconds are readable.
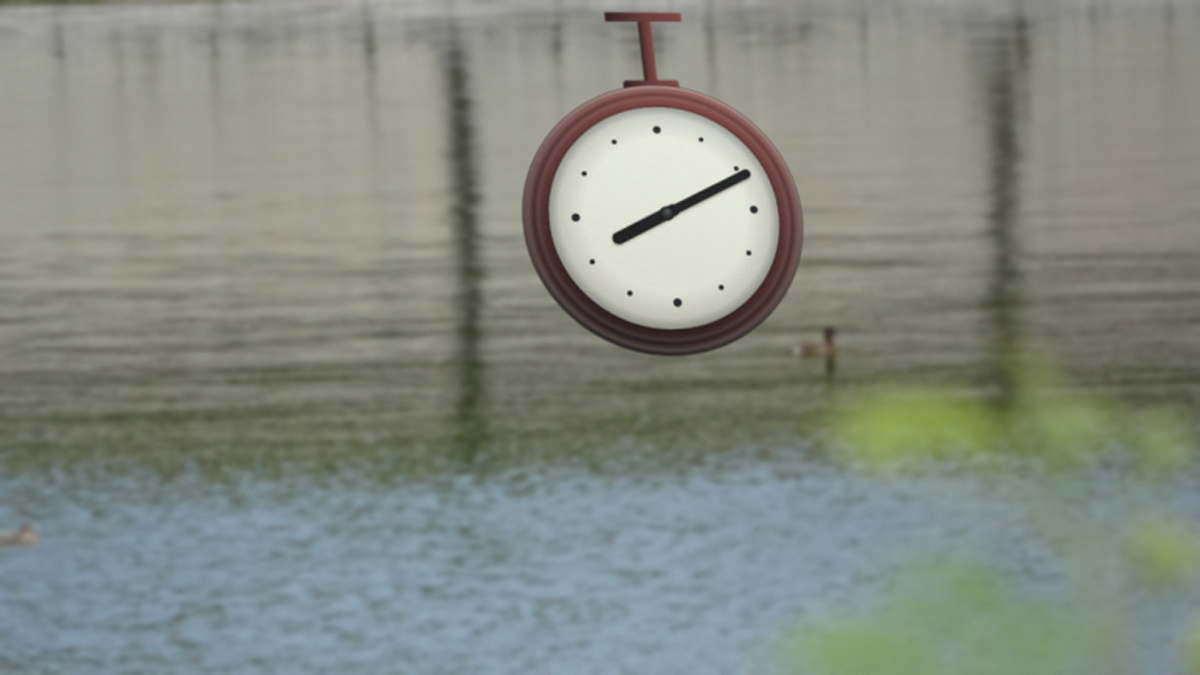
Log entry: 8,11
